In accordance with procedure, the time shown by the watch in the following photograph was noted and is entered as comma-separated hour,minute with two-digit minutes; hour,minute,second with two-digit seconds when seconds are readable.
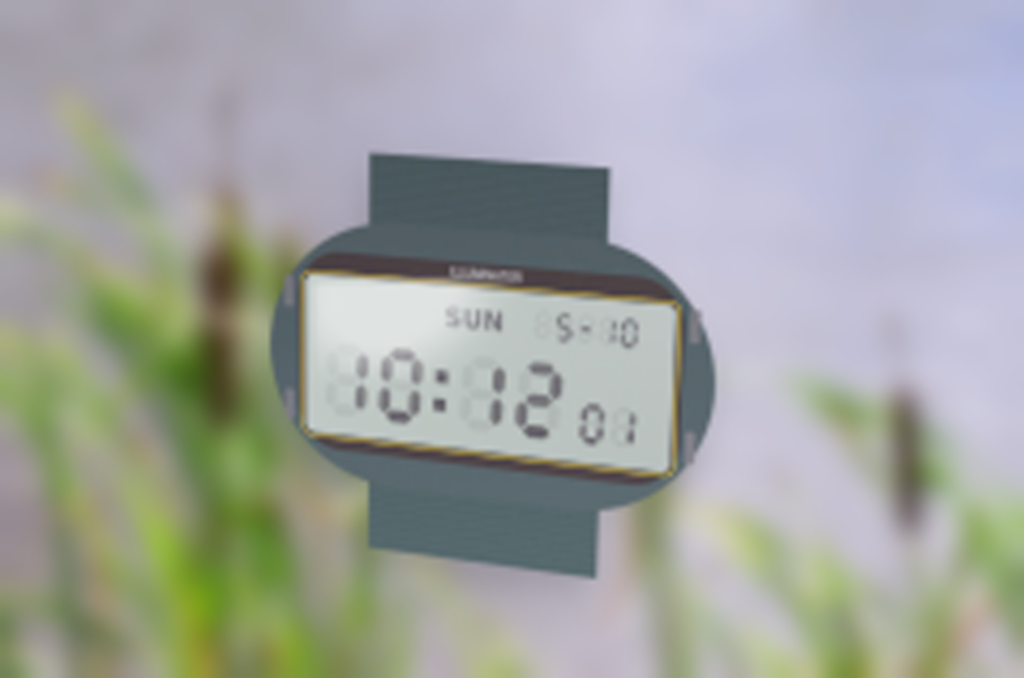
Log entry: 10,12,01
